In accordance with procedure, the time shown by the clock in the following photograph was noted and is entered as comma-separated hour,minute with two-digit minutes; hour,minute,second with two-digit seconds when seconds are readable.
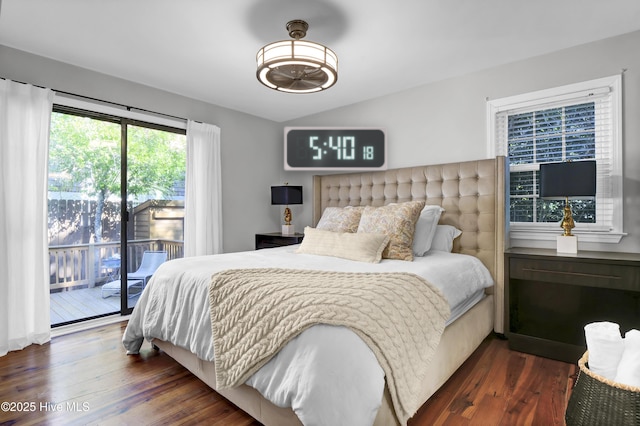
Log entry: 5,40,18
